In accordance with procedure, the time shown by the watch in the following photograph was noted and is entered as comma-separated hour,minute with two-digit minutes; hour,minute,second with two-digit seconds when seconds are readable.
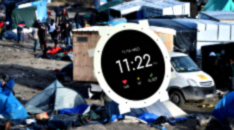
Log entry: 11,22
